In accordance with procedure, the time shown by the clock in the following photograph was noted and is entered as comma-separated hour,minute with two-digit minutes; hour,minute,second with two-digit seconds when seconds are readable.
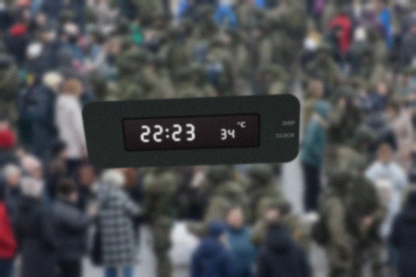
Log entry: 22,23
